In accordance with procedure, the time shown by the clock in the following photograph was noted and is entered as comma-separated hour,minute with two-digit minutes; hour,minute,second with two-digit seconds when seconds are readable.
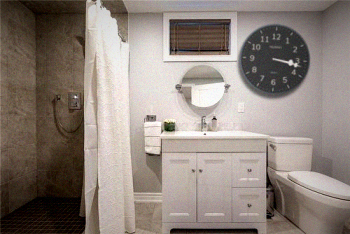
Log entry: 3,17
